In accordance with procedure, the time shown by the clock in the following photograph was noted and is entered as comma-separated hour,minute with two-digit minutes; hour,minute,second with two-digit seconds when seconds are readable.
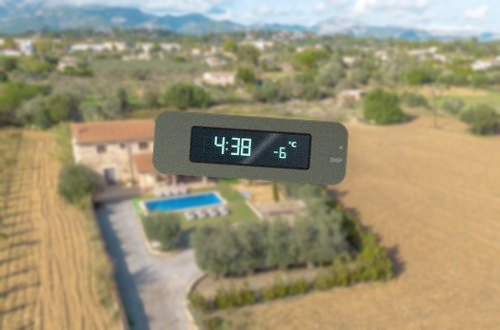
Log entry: 4,38
